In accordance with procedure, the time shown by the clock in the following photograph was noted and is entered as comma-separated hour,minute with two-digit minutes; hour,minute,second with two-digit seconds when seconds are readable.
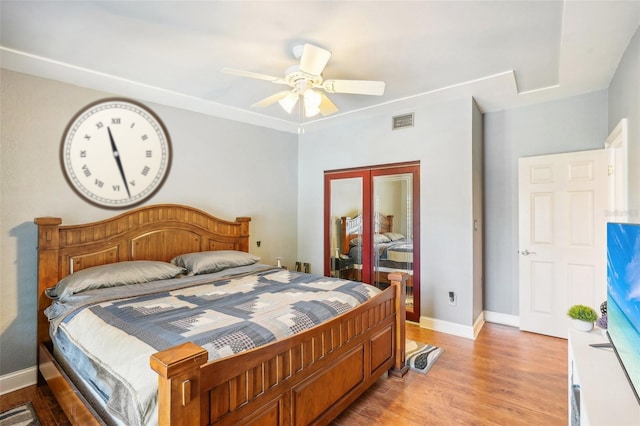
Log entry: 11,27
